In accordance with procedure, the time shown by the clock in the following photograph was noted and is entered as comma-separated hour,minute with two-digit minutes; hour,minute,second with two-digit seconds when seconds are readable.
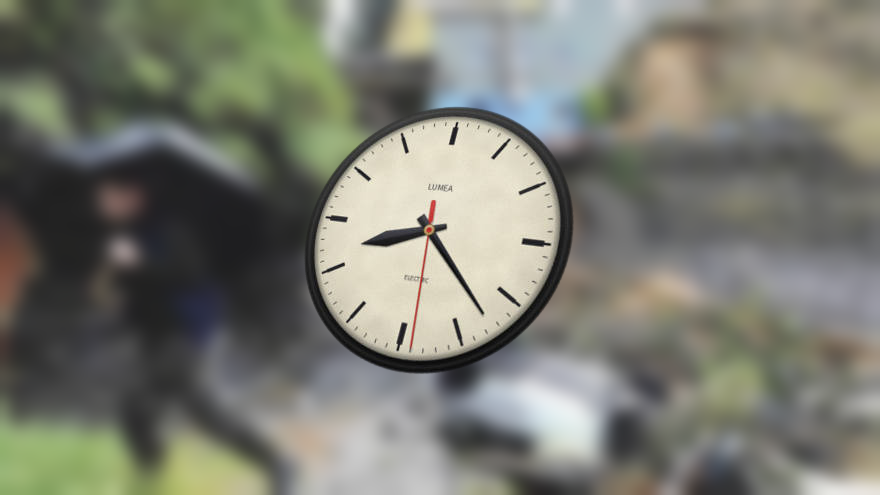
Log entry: 8,22,29
